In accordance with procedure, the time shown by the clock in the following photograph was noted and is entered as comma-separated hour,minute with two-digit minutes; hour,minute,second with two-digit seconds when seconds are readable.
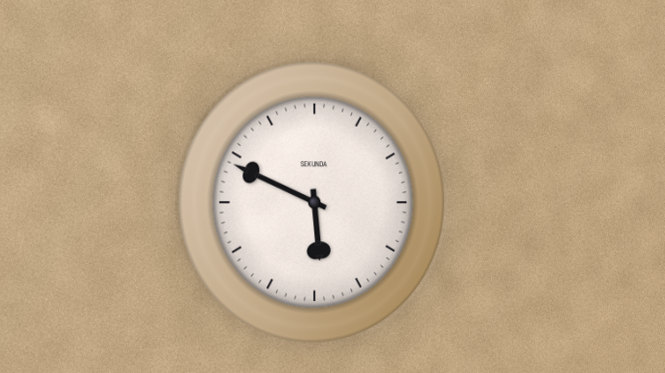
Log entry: 5,49
